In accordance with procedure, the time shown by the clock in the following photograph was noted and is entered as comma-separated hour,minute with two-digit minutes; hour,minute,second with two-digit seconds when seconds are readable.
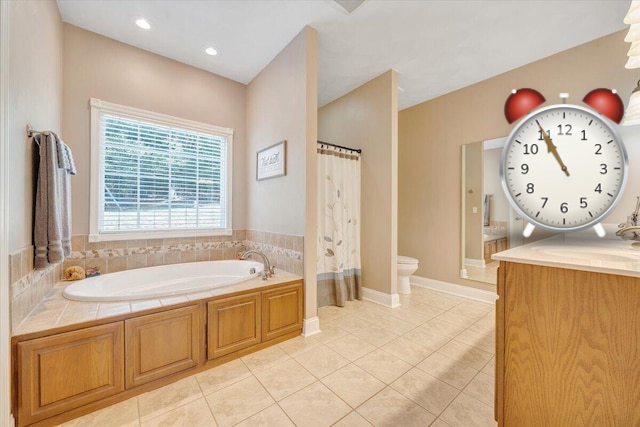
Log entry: 10,55
